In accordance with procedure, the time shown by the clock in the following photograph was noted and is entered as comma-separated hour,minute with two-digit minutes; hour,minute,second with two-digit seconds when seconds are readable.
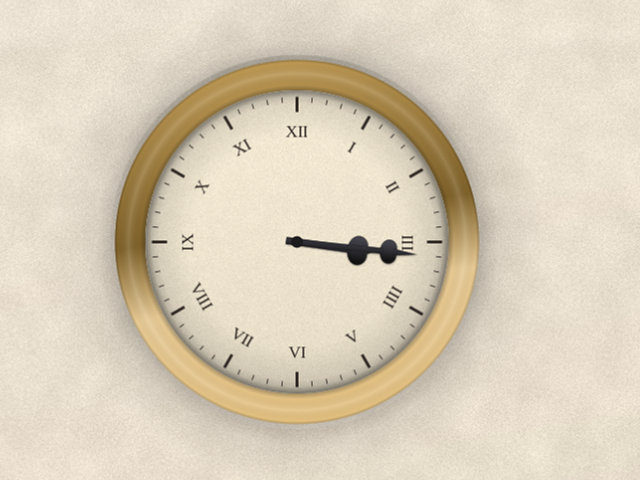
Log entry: 3,16
